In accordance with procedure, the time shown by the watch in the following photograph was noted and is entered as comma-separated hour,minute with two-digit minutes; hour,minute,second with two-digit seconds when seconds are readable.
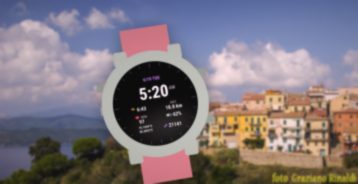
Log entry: 5,20
